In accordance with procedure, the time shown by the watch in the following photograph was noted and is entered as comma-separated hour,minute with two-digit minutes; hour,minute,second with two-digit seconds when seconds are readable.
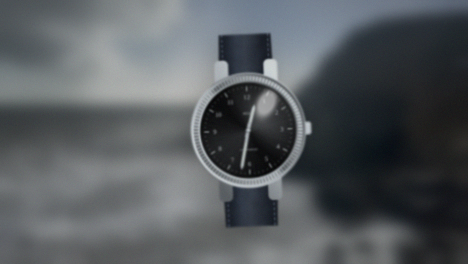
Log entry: 12,32
